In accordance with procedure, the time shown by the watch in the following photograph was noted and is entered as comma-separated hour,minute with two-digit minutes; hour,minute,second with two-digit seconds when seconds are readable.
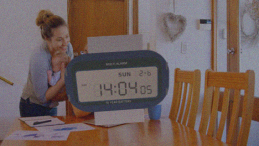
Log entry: 14,04,05
